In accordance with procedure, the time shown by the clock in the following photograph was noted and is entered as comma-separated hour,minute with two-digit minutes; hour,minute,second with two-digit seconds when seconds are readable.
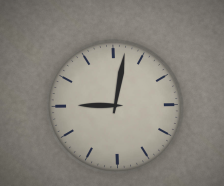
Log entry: 9,02
